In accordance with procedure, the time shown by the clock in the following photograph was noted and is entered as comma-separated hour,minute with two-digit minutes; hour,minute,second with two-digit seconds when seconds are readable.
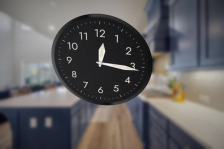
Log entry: 12,16
